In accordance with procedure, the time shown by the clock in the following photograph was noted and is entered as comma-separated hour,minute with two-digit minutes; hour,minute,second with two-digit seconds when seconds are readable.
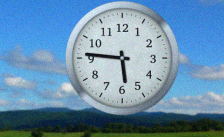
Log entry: 5,46
